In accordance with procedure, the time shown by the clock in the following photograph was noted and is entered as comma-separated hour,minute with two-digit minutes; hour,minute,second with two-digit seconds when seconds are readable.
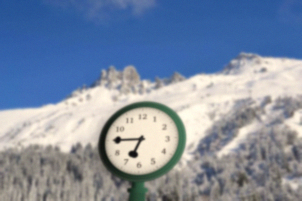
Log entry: 6,45
